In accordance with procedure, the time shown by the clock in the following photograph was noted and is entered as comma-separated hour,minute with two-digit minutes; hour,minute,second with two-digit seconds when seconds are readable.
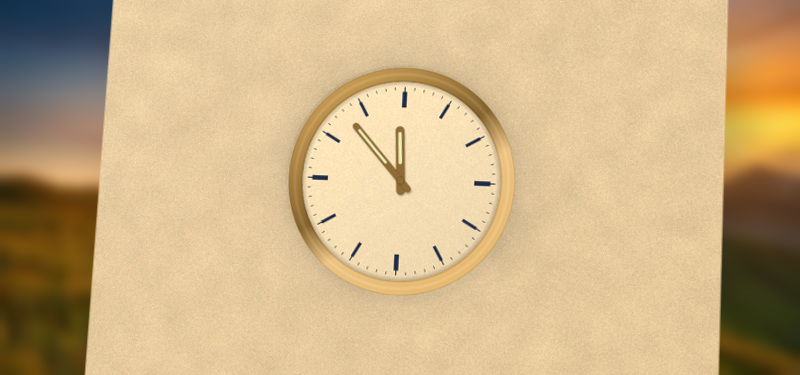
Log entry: 11,53
